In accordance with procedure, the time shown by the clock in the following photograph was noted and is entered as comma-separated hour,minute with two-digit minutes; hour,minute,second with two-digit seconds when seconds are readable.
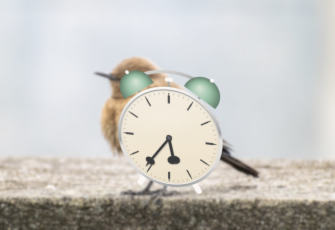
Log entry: 5,36
